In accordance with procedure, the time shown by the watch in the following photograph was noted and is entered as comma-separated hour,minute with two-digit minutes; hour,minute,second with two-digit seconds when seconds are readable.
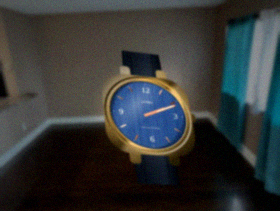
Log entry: 2,11
